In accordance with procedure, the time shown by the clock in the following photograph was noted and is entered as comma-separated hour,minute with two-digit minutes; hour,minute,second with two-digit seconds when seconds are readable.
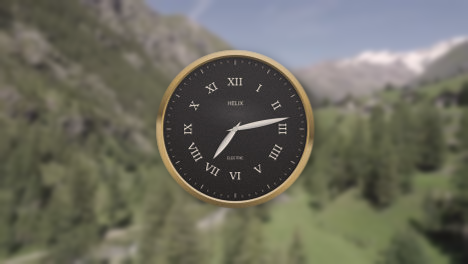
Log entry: 7,13
